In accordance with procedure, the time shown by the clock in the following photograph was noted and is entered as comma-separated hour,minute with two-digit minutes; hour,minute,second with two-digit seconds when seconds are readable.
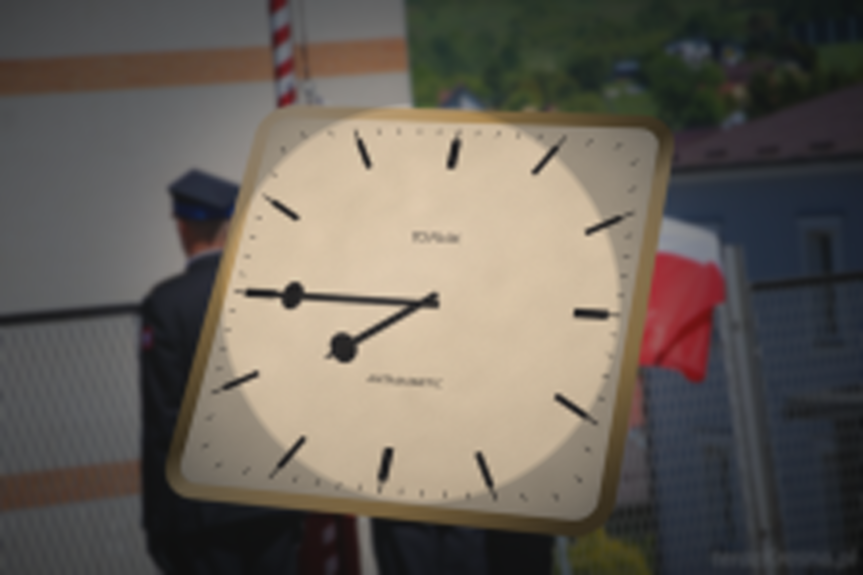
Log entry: 7,45
